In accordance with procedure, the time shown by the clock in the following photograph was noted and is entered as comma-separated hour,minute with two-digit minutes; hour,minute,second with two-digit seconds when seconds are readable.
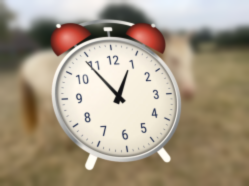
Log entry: 12,54
